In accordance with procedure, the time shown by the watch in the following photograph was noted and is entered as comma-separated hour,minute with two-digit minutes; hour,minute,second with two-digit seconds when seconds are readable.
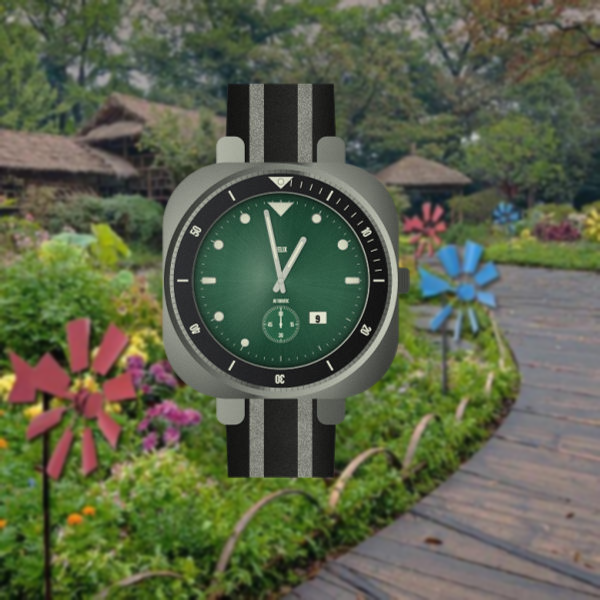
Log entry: 12,58
